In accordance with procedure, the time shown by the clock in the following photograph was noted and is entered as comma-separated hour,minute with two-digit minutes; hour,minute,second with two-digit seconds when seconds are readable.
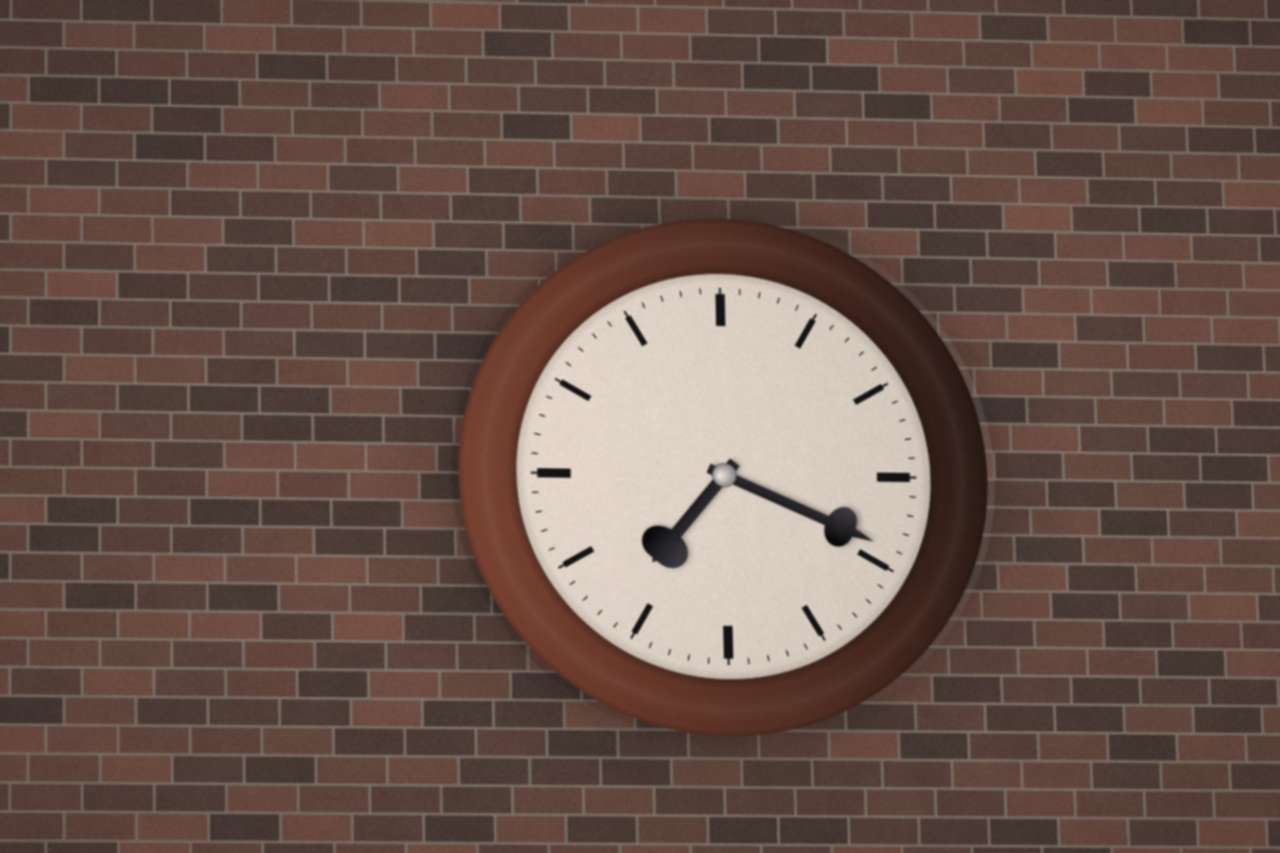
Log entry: 7,19
